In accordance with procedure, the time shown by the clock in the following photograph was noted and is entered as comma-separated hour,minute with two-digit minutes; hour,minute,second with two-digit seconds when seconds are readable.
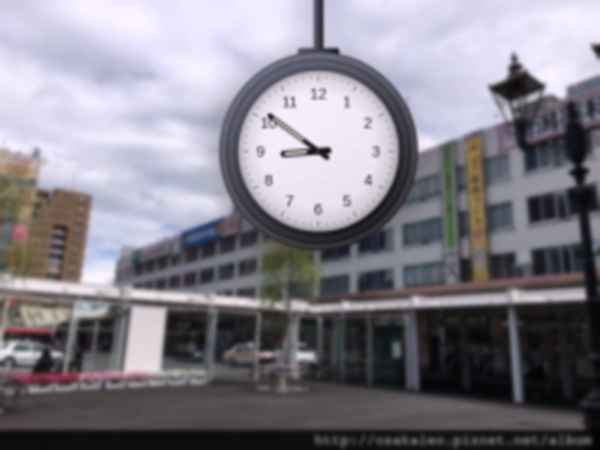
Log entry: 8,51
